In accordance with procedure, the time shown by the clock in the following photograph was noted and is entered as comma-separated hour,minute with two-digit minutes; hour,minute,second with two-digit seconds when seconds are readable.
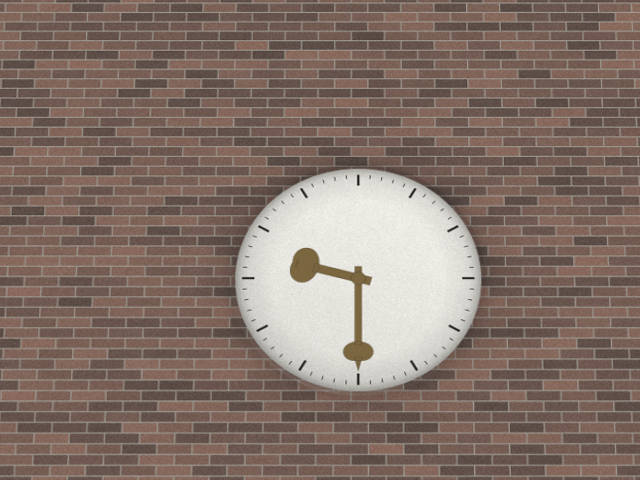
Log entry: 9,30
